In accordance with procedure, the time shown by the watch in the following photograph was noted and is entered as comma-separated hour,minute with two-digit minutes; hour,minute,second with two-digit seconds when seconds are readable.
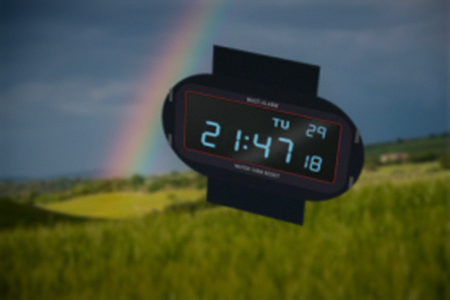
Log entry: 21,47,18
